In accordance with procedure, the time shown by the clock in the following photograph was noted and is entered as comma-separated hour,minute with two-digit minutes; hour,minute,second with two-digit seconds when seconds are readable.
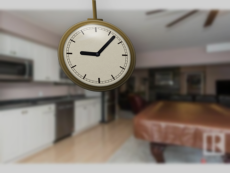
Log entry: 9,07
